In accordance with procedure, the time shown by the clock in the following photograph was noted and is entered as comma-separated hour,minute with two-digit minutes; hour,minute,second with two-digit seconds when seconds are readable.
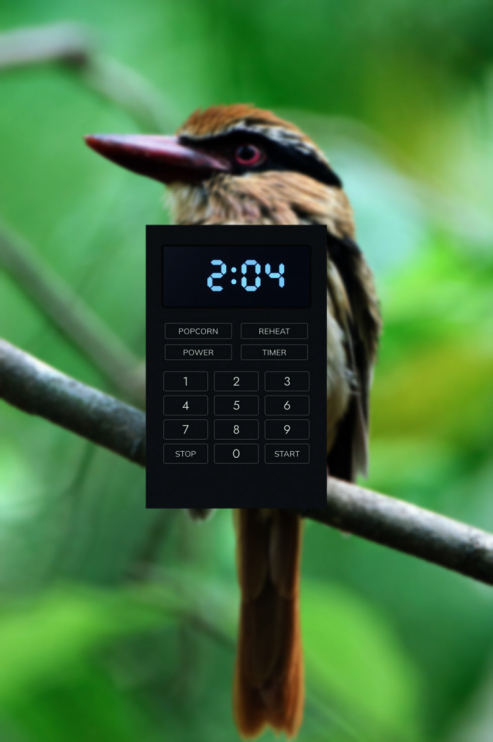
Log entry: 2,04
